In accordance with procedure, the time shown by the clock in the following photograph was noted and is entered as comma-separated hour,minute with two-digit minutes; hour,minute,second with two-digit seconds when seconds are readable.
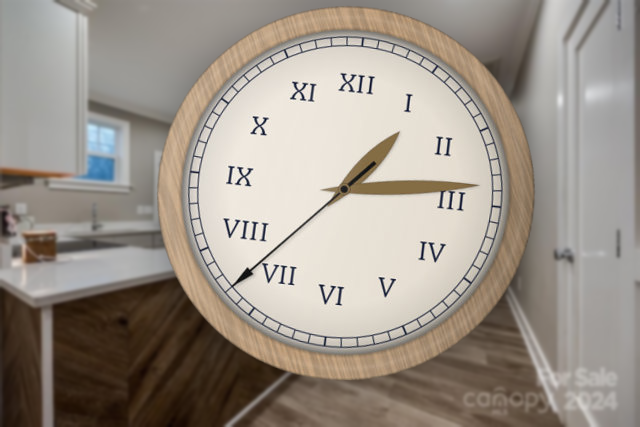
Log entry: 1,13,37
